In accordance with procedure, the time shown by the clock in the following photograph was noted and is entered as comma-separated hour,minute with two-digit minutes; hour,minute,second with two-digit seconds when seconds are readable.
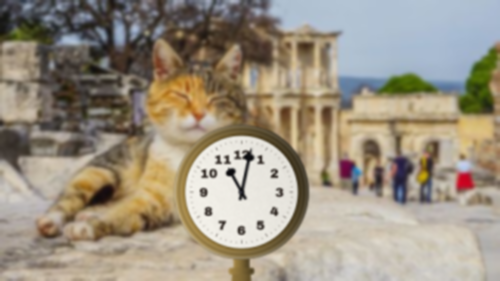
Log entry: 11,02
